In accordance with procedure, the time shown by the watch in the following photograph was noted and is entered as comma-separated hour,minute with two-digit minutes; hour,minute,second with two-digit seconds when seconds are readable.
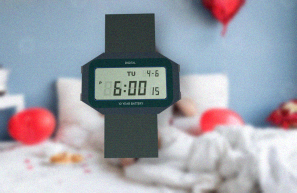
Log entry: 6,00,15
